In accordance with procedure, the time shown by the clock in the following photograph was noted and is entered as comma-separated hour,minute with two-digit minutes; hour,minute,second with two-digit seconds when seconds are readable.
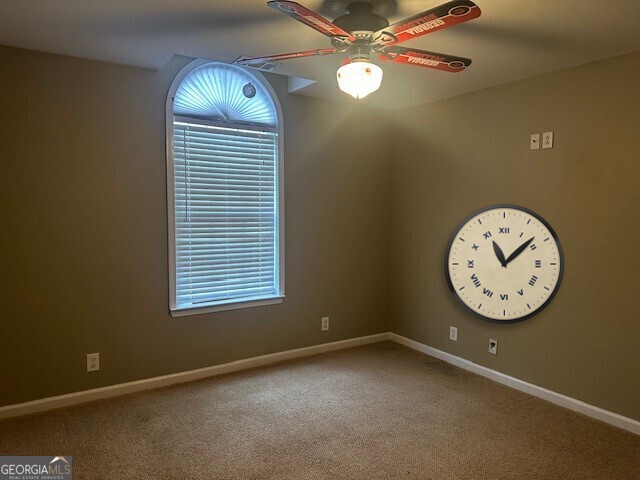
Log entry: 11,08
